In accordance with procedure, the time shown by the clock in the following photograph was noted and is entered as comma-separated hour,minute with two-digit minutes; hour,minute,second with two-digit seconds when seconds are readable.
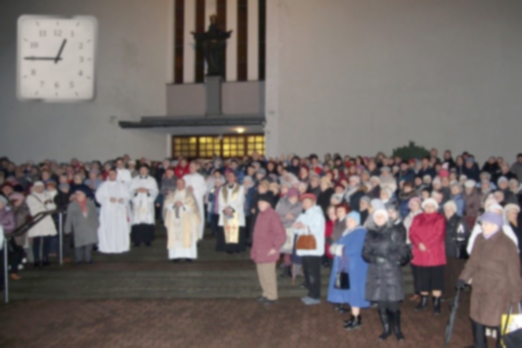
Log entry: 12,45
